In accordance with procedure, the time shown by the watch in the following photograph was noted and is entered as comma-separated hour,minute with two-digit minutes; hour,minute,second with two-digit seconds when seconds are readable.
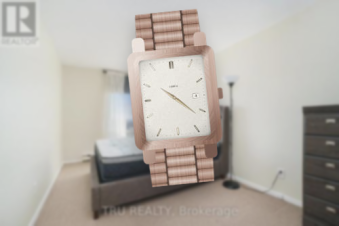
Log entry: 10,22
